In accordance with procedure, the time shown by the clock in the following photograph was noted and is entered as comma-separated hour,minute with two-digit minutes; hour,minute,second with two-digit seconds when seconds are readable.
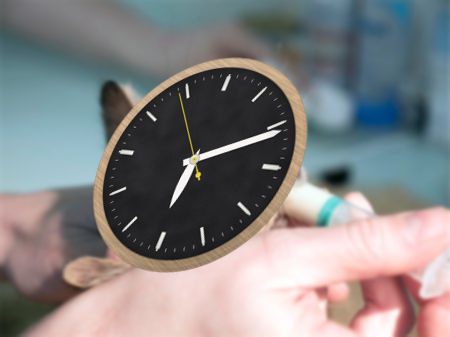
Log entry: 6,10,54
